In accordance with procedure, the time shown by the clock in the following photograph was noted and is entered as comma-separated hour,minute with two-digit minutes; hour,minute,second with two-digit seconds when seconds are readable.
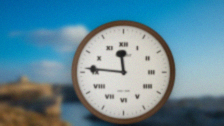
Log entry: 11,46
